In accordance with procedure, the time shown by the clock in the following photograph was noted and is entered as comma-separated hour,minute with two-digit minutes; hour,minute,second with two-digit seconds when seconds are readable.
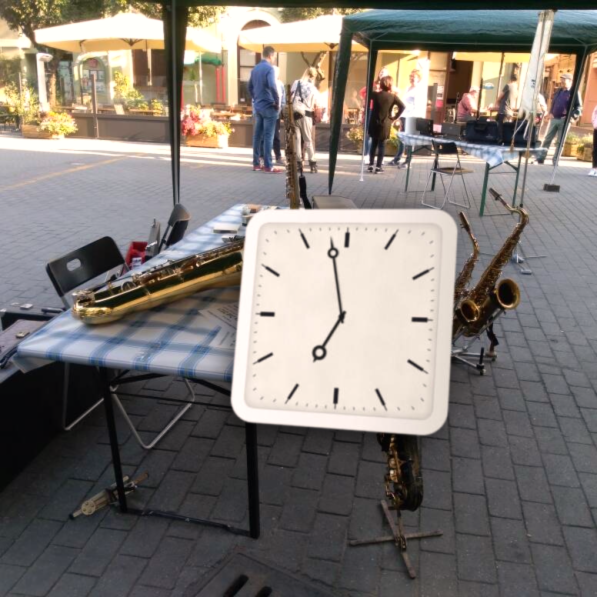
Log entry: 6,58
